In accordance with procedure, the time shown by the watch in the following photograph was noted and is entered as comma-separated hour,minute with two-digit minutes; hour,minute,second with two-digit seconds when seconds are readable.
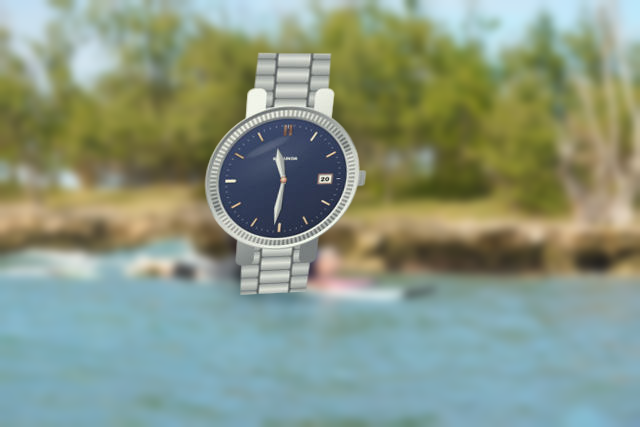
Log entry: 11,31
